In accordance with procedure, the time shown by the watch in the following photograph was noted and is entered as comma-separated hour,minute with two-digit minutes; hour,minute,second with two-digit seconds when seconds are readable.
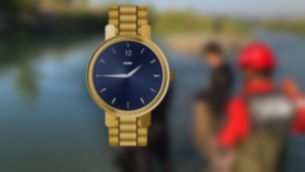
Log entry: 1,45
